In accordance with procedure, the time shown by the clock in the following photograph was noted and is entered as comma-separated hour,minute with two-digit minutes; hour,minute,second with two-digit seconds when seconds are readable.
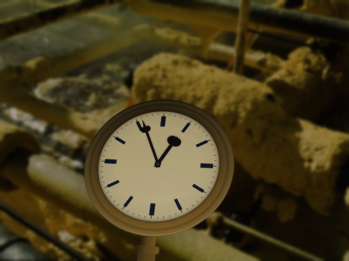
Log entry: 12,56
